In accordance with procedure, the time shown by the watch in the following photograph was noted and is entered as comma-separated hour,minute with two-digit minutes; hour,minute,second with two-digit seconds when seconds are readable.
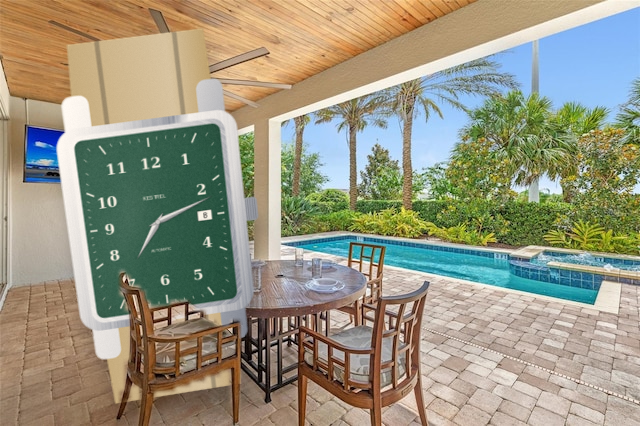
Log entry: 7,12
